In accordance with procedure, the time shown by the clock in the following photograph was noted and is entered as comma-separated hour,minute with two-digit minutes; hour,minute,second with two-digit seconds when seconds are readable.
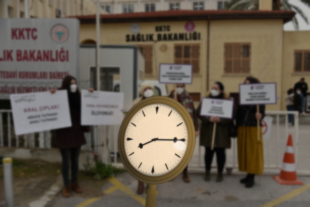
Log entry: 8,15
